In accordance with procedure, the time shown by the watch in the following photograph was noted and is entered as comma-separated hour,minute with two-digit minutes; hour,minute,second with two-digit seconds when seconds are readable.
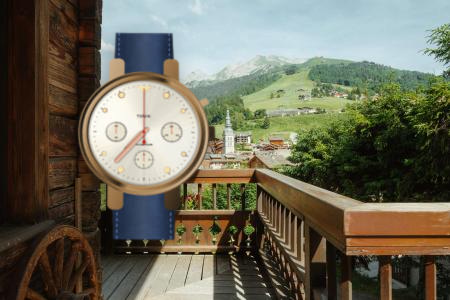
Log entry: 7,37
